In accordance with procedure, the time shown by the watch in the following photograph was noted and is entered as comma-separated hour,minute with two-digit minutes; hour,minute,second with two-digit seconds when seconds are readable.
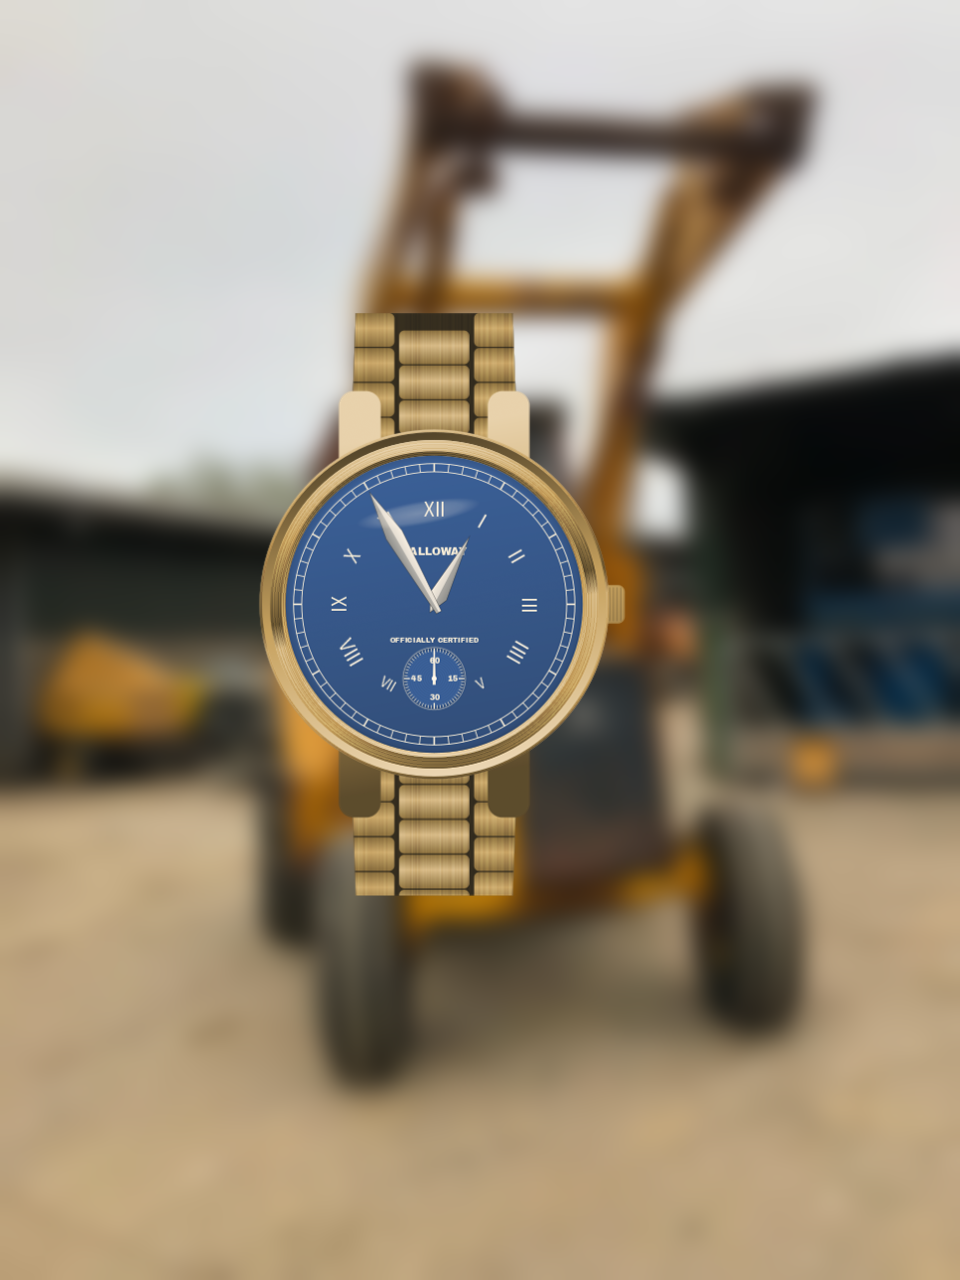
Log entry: 12,55
